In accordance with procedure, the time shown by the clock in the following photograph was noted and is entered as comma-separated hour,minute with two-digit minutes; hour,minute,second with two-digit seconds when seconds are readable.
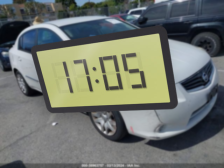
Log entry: 17,05
